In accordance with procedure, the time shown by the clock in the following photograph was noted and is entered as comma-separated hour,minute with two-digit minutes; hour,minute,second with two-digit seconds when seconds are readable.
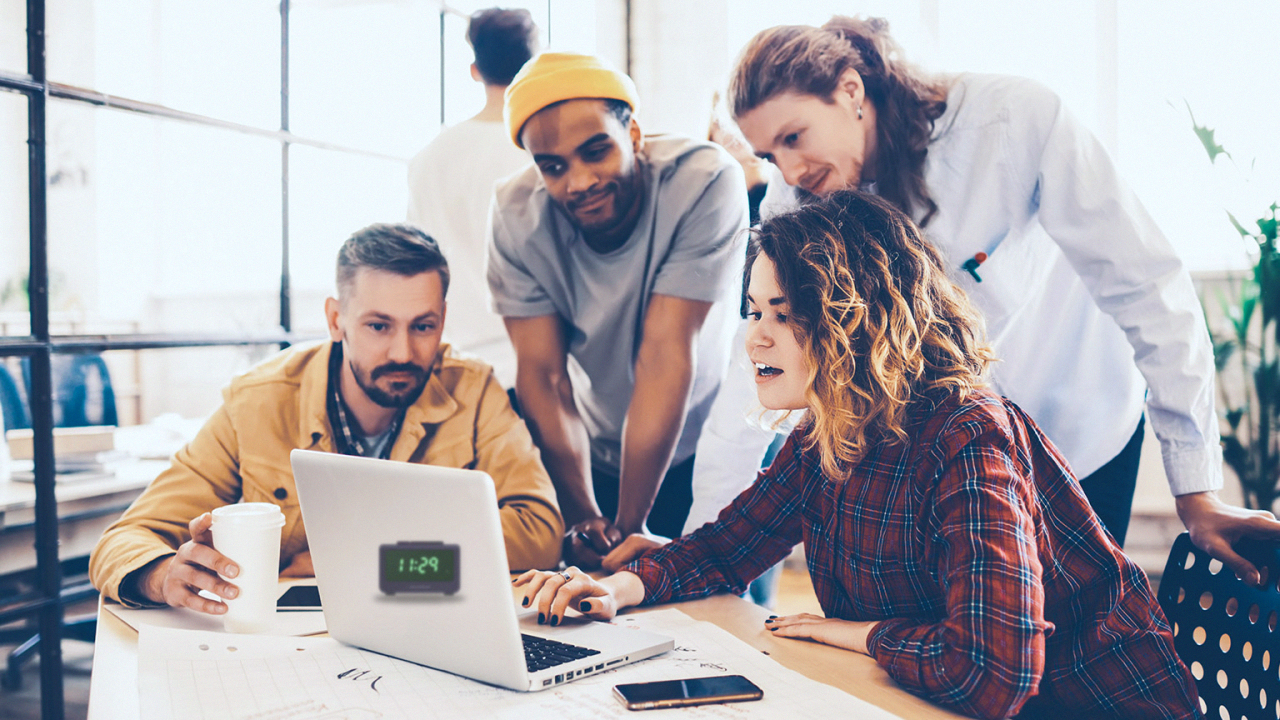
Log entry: 11,29
